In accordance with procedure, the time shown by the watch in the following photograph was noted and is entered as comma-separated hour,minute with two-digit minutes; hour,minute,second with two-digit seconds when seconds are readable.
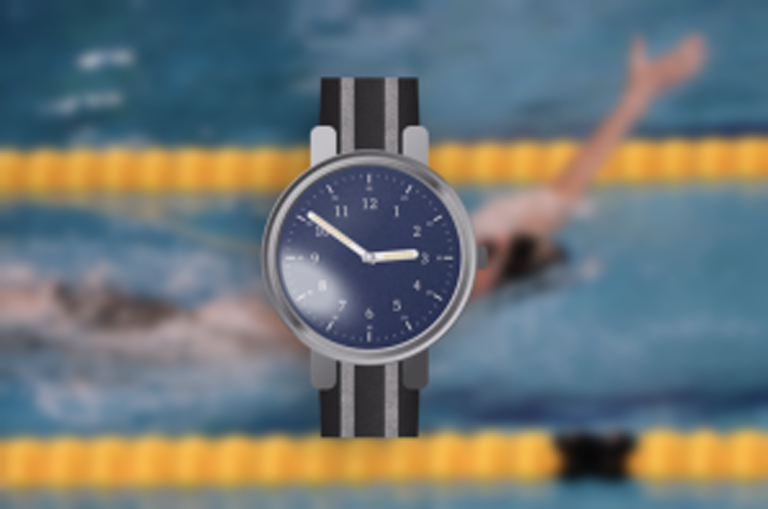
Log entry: 2,51
